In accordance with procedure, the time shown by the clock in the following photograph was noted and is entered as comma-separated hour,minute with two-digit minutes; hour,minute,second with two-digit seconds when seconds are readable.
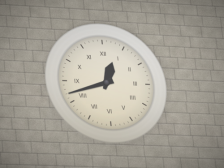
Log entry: 12,42
